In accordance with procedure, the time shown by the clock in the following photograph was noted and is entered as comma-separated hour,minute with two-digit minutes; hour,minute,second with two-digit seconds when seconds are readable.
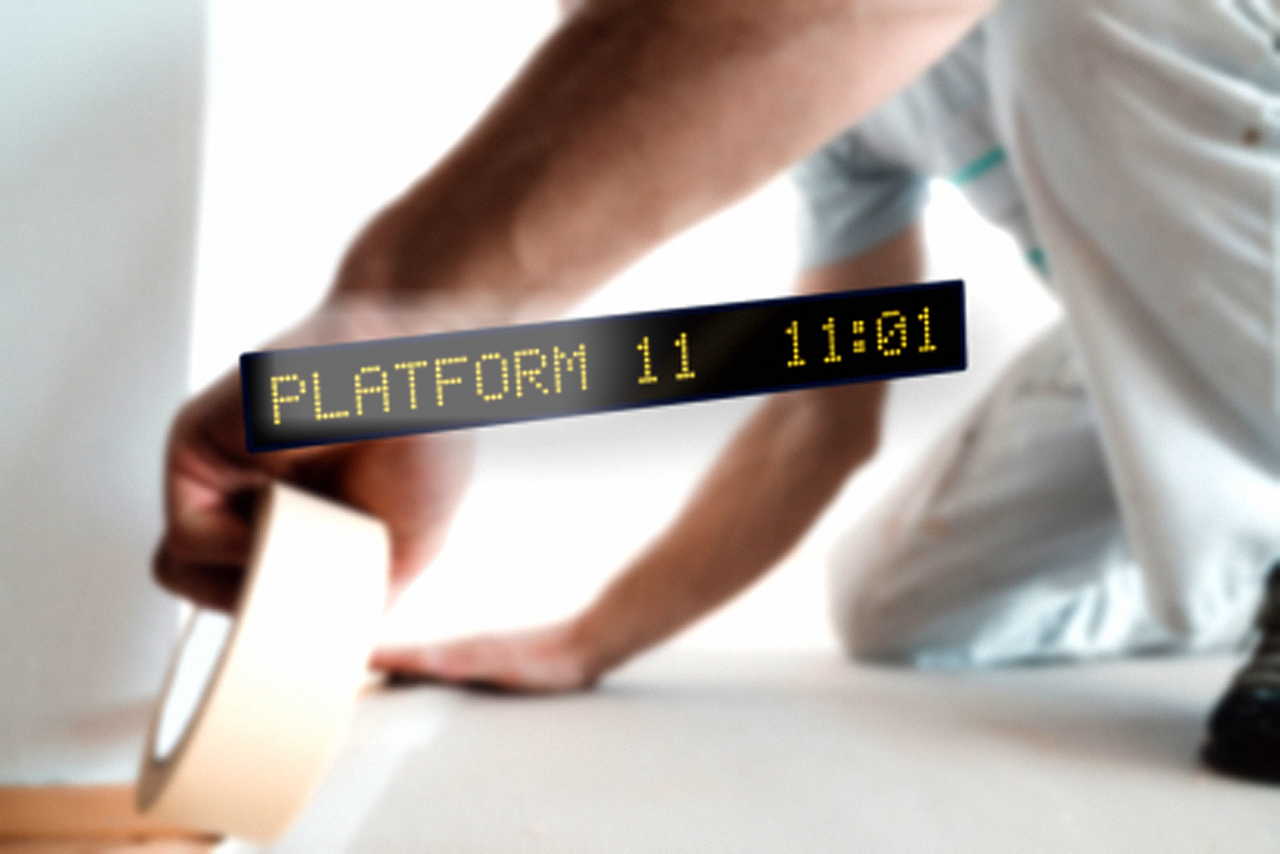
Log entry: 11,01
